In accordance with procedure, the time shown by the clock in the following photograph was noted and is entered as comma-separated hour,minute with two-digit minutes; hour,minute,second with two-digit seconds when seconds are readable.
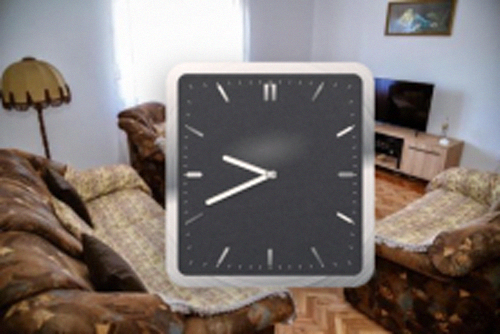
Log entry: 9,41
